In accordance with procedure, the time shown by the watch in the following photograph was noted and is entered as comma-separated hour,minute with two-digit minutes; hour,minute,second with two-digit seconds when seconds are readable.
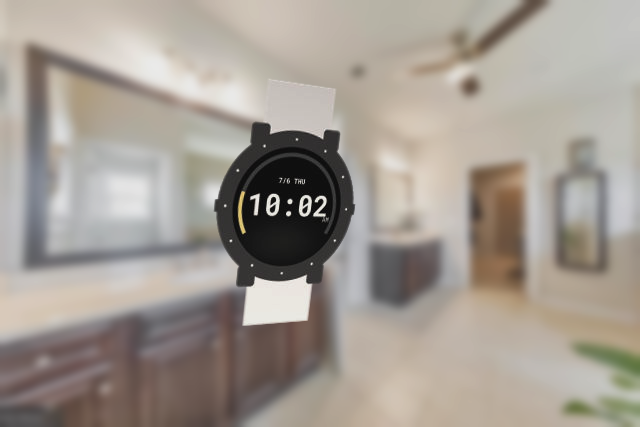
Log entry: 10,02
